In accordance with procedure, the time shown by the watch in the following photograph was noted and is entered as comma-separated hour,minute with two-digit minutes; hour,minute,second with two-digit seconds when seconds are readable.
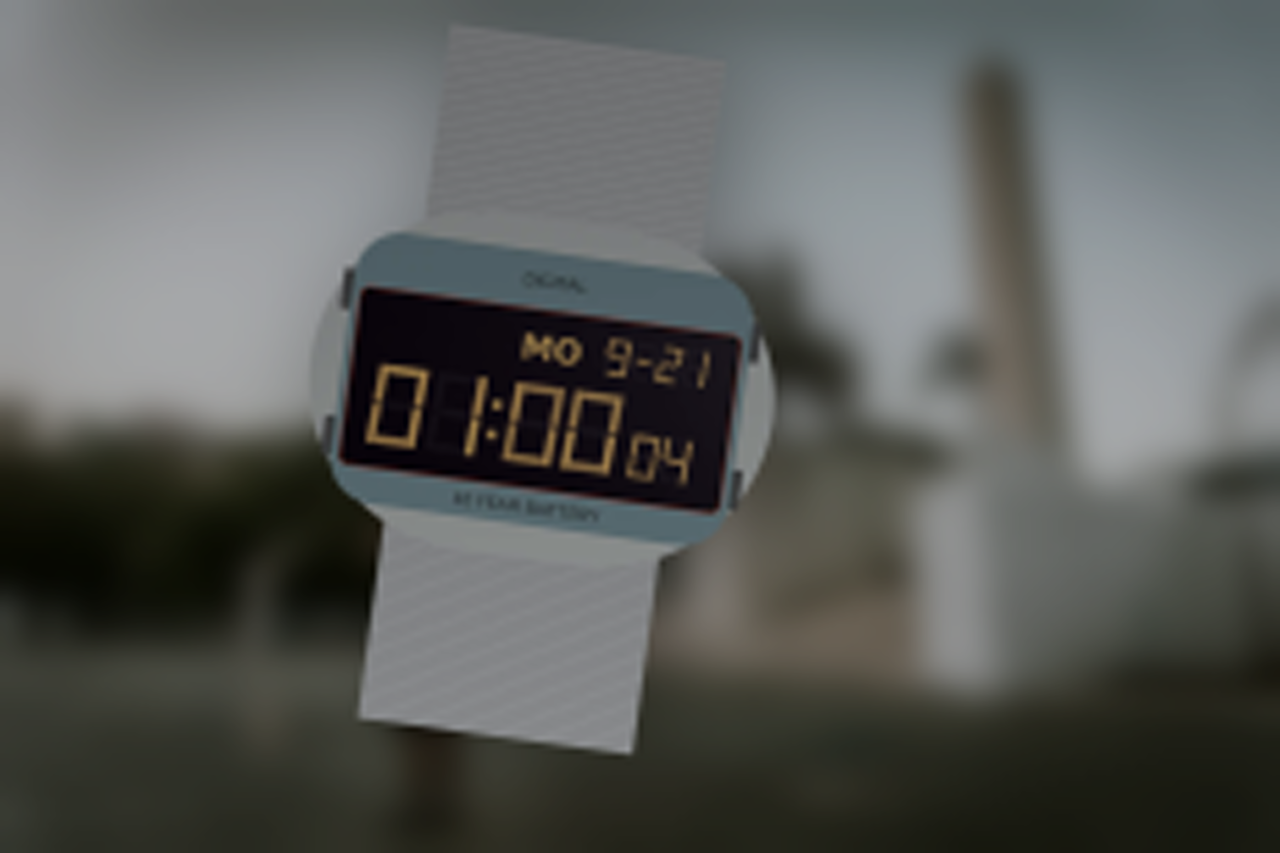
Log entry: 1,00,04
